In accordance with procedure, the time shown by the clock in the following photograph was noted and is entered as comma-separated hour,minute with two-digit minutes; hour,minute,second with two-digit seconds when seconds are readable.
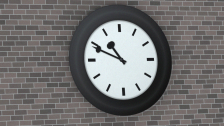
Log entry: 10,49
